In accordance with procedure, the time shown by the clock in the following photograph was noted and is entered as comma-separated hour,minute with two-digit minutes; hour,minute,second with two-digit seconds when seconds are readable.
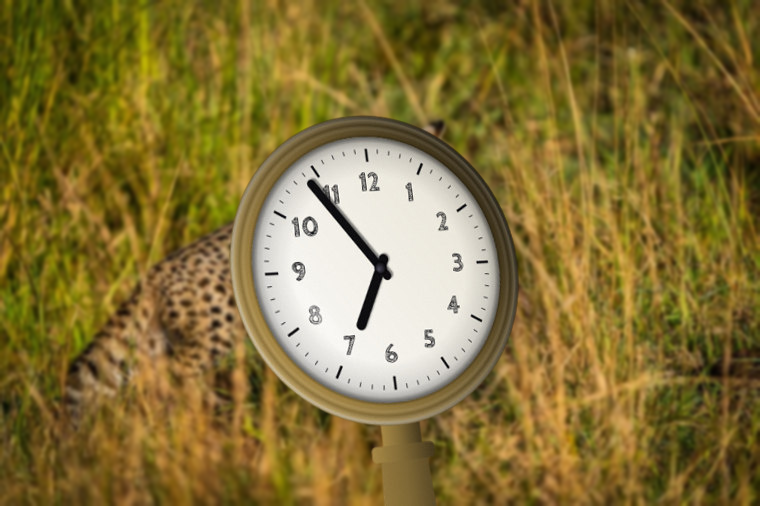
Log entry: 6,54
